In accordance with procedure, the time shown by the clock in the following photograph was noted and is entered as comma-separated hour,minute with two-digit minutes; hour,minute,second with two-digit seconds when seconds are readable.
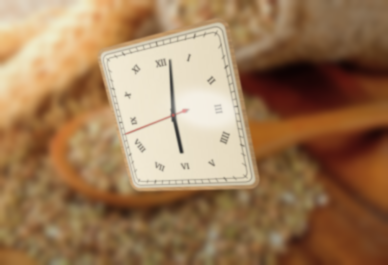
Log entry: 6,01,43
